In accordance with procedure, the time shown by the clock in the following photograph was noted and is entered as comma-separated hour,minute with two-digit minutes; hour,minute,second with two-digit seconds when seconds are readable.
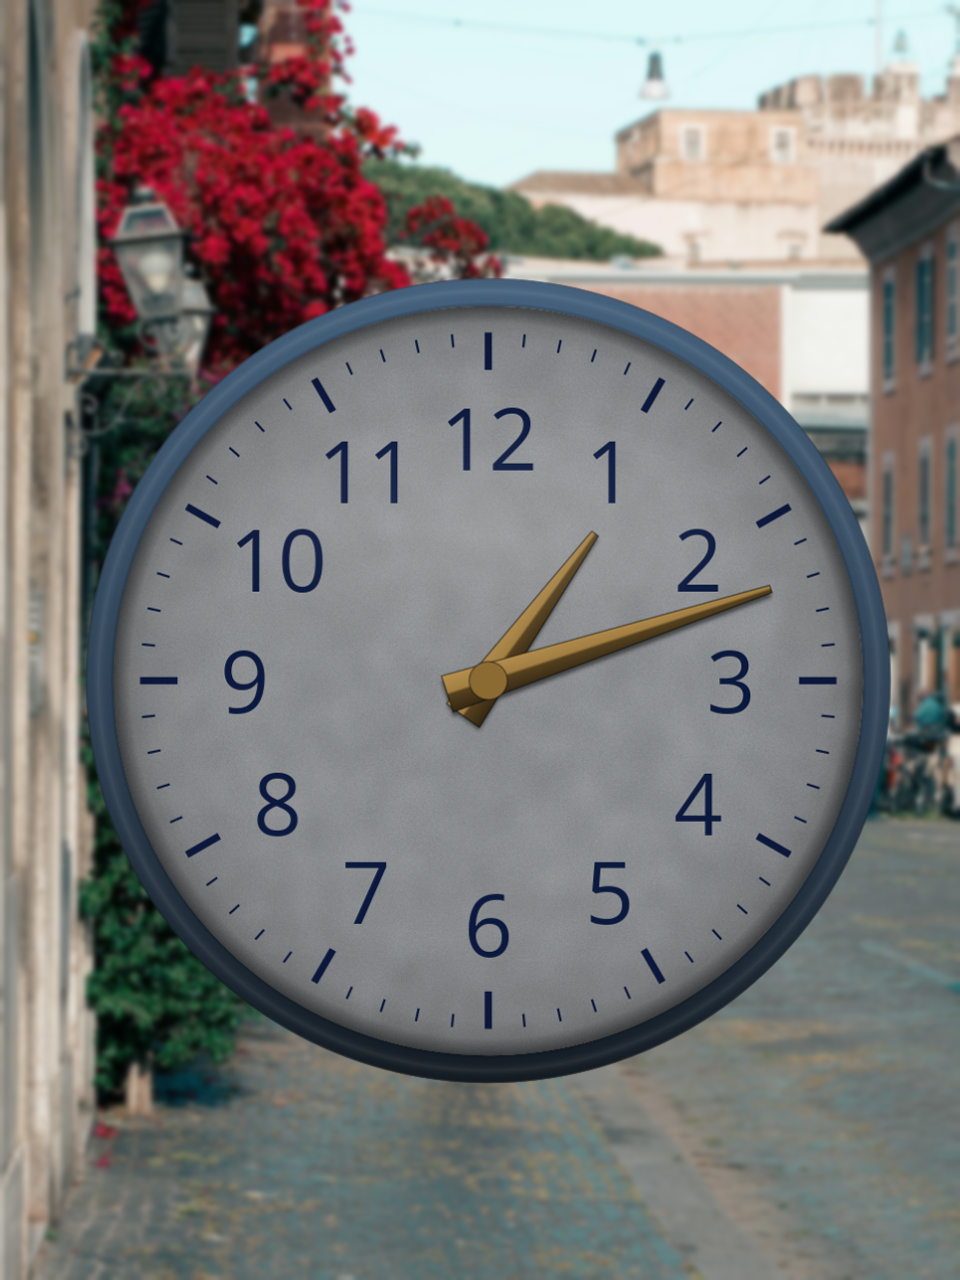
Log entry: 1,12
